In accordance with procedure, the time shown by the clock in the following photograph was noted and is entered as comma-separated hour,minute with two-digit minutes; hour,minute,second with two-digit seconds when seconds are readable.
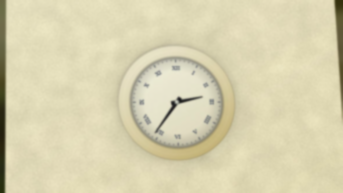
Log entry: 2,36
